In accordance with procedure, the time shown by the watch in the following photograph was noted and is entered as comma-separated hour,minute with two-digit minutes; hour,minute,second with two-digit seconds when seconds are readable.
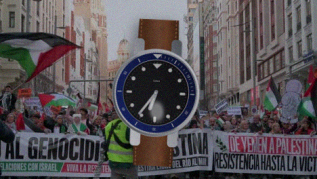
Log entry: 6,36
